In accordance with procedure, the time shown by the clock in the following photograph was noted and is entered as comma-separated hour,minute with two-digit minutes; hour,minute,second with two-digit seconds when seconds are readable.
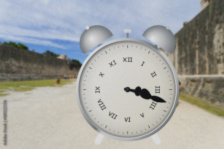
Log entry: 3,18
